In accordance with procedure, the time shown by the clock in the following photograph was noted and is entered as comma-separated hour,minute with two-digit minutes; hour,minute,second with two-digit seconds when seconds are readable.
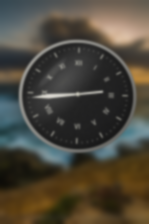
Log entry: 2,44
